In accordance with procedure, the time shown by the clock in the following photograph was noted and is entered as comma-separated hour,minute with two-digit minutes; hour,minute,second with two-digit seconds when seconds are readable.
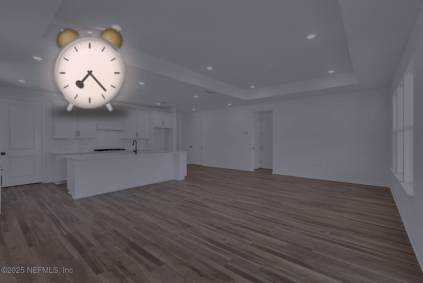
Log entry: 7,23
